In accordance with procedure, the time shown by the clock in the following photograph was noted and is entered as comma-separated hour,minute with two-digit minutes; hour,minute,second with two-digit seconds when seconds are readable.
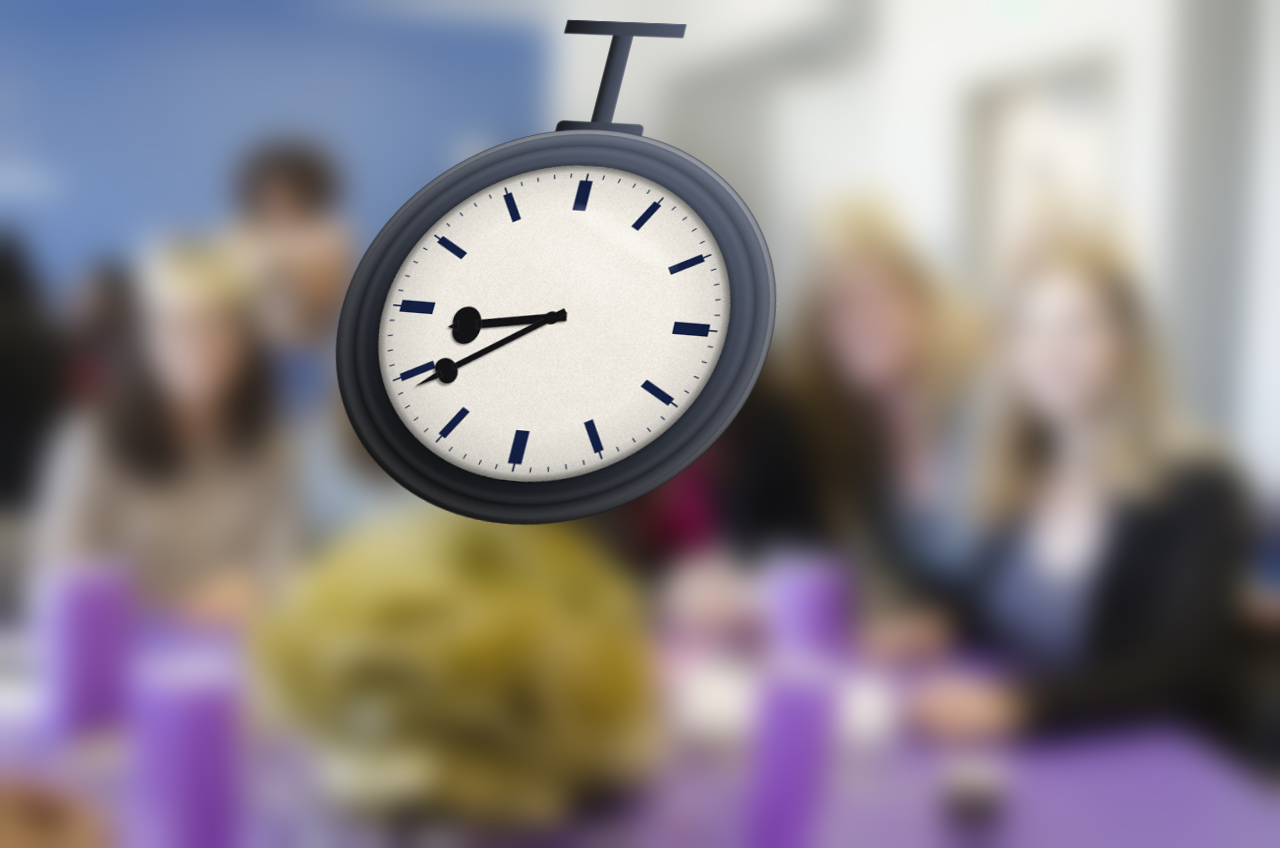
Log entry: 8,39
